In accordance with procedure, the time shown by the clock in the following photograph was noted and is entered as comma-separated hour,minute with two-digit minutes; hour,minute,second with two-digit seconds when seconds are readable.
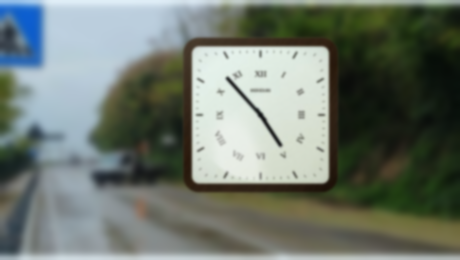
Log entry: 4,53
